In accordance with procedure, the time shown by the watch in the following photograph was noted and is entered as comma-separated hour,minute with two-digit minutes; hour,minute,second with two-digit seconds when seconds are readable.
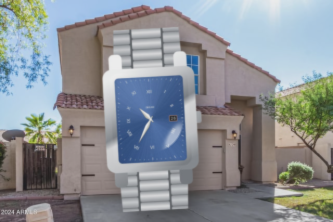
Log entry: 10,35
